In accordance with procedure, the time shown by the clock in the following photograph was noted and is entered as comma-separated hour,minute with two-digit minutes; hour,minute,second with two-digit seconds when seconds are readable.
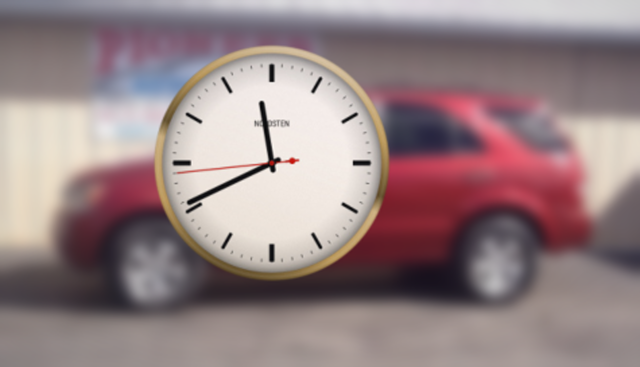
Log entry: 11,40,44
